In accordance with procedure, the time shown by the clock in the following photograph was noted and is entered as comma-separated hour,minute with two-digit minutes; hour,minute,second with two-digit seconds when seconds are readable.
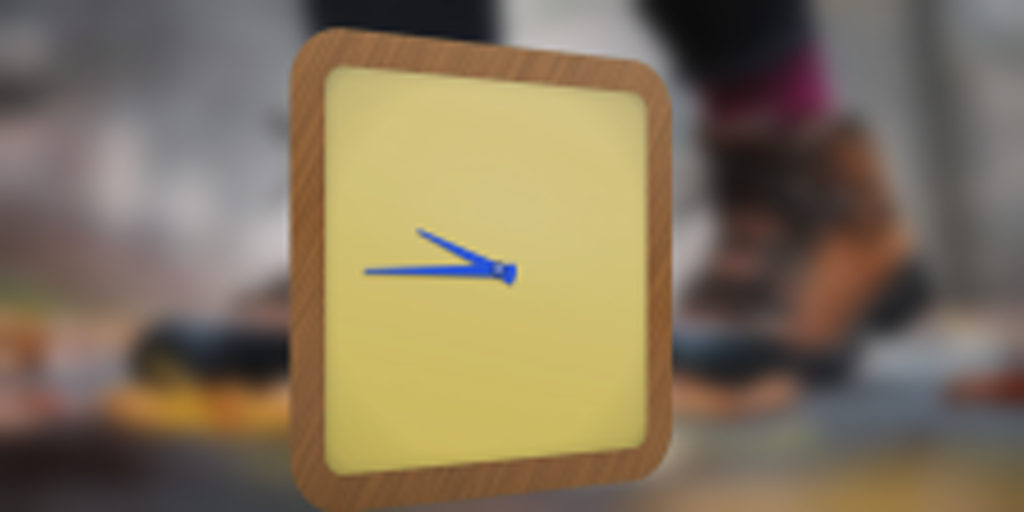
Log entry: 9,45
